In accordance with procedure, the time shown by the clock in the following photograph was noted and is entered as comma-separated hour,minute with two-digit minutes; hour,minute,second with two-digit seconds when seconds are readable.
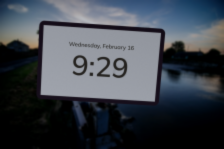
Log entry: 9,29
